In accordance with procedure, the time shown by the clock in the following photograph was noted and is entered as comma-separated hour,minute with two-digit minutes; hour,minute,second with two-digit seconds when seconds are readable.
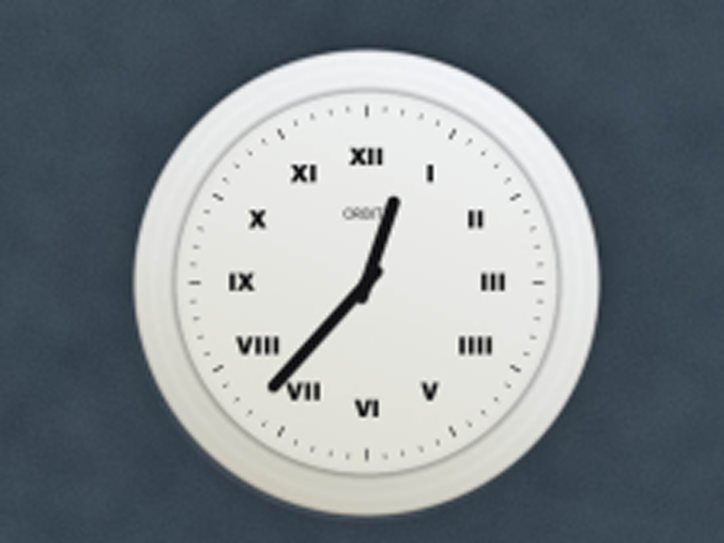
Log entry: 12,37
